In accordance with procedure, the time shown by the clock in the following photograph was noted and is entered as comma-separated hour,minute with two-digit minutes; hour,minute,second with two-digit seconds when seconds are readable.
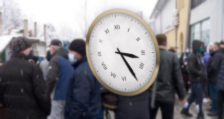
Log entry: 3,25
